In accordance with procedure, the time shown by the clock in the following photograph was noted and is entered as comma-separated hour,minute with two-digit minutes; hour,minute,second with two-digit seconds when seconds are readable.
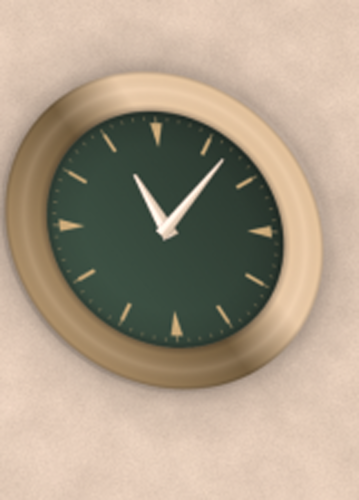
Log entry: 11,07
